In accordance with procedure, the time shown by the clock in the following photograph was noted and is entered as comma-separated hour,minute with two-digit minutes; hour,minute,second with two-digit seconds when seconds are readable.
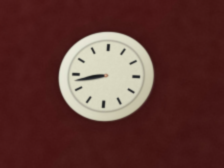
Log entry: 8,43
